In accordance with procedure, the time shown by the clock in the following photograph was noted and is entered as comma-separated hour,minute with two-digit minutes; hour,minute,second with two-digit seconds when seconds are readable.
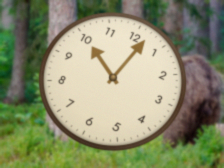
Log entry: 10,02
